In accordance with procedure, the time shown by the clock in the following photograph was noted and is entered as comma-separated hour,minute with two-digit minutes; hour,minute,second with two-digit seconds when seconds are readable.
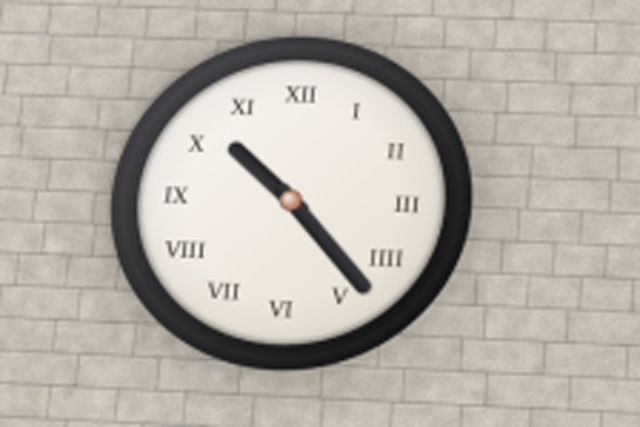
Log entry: 10,23
